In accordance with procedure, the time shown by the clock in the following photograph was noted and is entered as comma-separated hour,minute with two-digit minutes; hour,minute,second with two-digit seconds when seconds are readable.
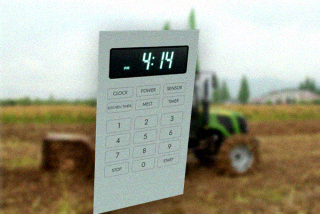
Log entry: 4,14
